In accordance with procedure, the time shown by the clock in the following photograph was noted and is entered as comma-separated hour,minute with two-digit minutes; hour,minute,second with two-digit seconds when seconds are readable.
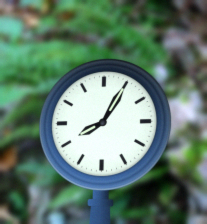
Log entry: 8,05
